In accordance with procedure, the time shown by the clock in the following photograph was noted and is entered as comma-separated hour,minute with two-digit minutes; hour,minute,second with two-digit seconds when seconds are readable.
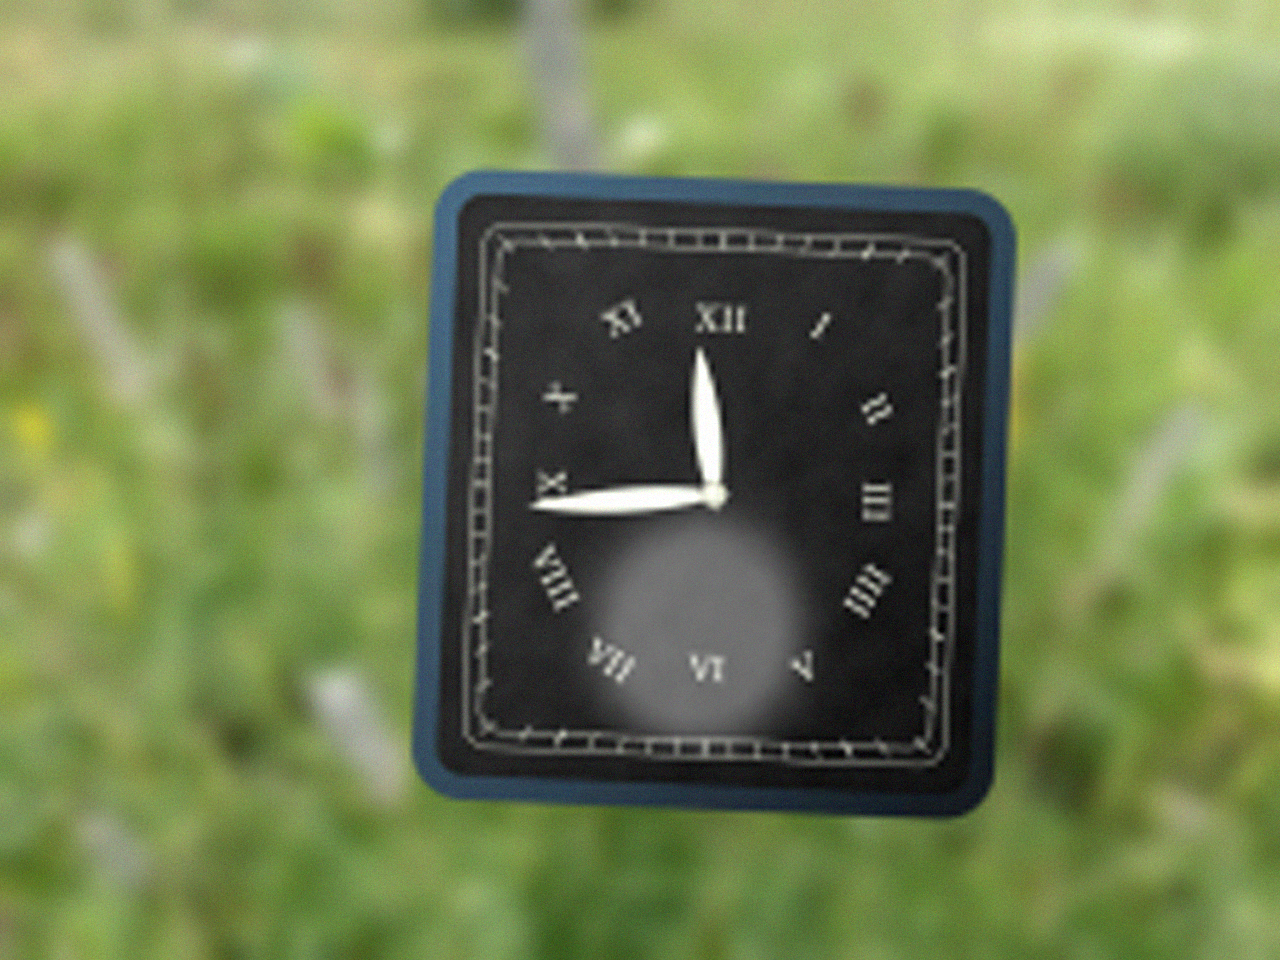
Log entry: 11,44
